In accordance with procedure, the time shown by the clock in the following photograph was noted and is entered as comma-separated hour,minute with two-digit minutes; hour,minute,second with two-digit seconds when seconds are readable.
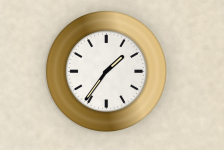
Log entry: 1,36
